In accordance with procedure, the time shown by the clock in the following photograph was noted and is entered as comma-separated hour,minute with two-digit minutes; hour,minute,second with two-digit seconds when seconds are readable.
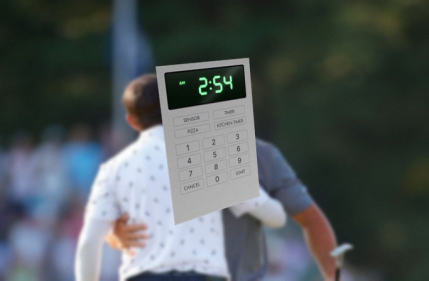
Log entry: 2,54
